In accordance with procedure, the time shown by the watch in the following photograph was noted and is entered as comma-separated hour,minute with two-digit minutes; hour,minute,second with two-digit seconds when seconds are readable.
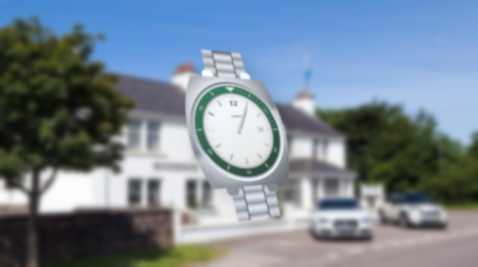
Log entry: 1,05
